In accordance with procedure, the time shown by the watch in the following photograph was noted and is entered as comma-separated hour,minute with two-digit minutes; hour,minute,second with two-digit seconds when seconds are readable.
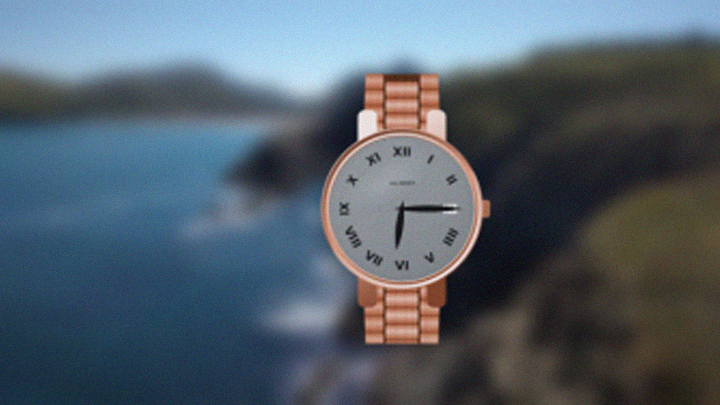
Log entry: 6,15
